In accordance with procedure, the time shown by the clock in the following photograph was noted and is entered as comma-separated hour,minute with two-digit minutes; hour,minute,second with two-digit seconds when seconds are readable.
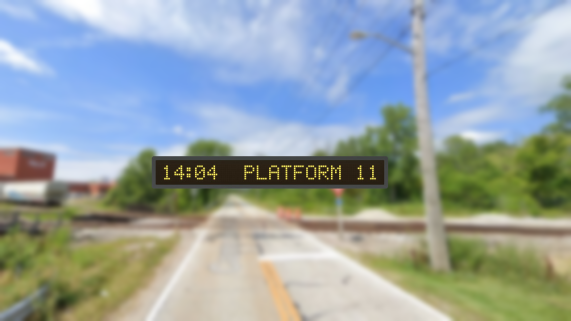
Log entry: 14,04
